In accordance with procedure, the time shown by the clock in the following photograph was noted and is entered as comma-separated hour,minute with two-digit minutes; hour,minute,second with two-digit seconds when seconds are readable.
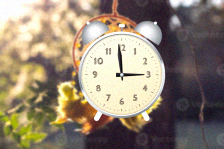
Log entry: 2,59
